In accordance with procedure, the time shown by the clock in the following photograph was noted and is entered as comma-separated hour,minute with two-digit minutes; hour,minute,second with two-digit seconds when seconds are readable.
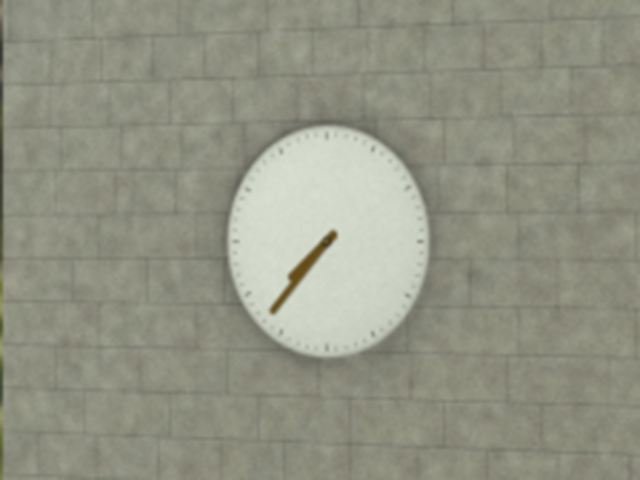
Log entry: 7,37
